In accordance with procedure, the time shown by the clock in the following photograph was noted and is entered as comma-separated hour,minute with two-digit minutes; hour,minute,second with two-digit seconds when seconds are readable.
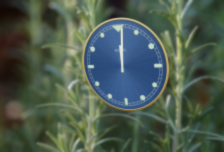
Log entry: 12,01
